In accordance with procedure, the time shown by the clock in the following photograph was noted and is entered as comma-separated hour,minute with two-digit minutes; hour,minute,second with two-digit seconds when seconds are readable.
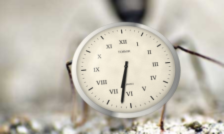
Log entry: 6,32
